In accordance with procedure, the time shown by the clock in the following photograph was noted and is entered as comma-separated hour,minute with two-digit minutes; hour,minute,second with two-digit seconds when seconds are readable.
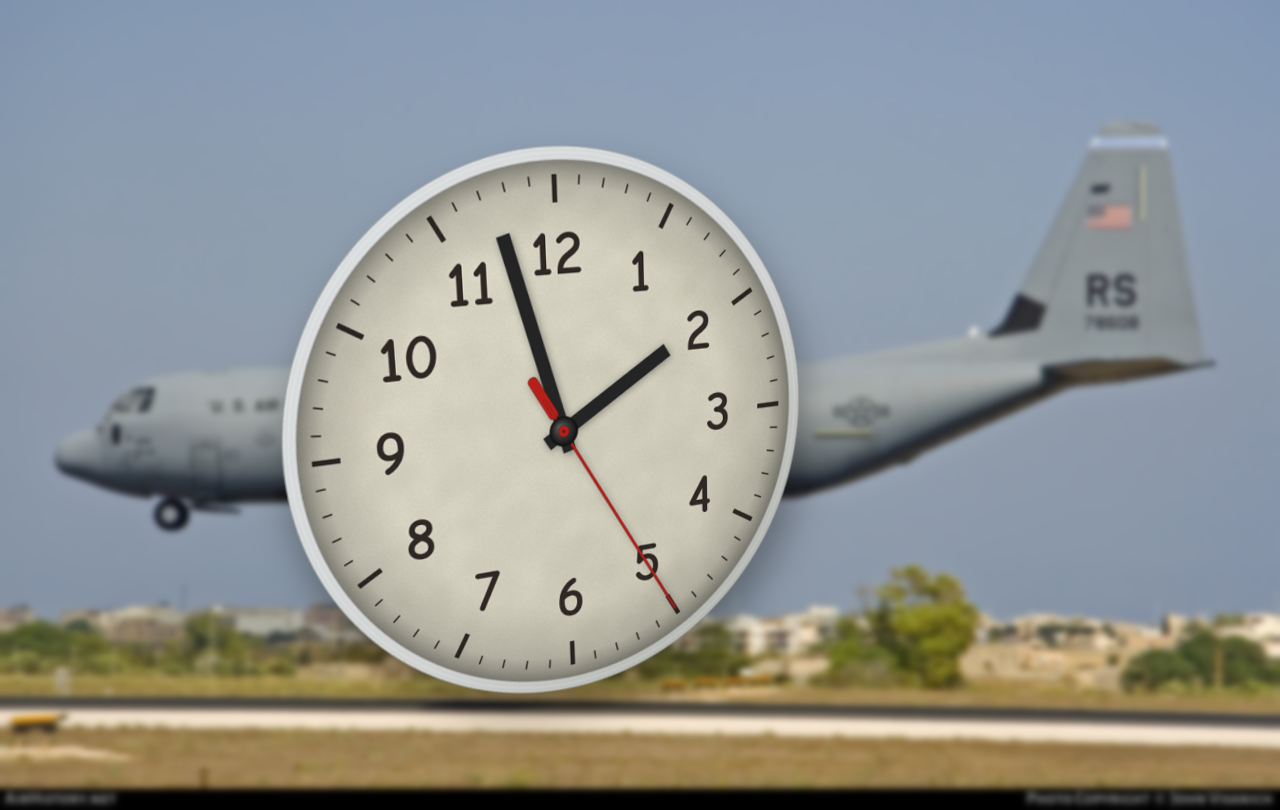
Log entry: 1,57,25
